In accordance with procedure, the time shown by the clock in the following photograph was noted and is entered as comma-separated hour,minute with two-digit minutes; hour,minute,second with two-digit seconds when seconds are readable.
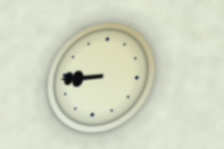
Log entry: 8,44
